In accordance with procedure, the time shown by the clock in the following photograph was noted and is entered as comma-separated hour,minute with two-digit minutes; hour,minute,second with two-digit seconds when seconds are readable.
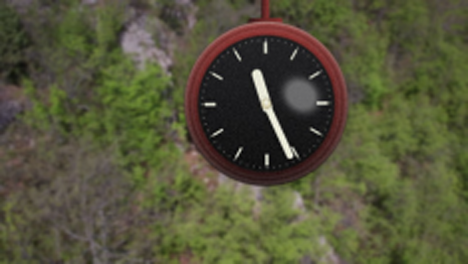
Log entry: 11,26
